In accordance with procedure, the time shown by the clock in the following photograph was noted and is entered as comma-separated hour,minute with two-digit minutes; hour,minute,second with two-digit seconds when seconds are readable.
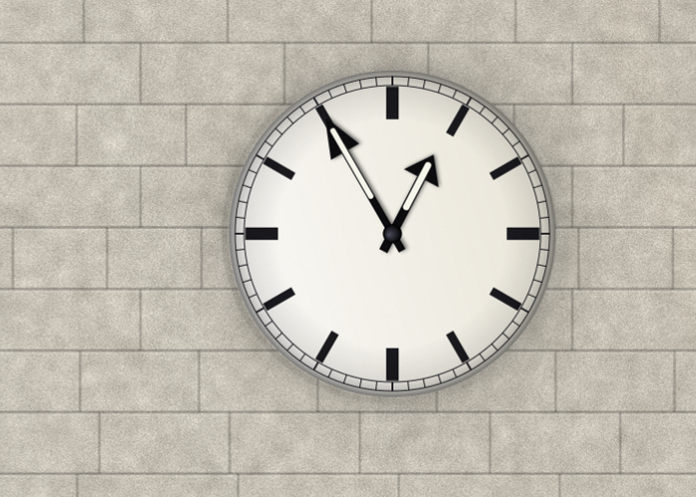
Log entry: 12,55
